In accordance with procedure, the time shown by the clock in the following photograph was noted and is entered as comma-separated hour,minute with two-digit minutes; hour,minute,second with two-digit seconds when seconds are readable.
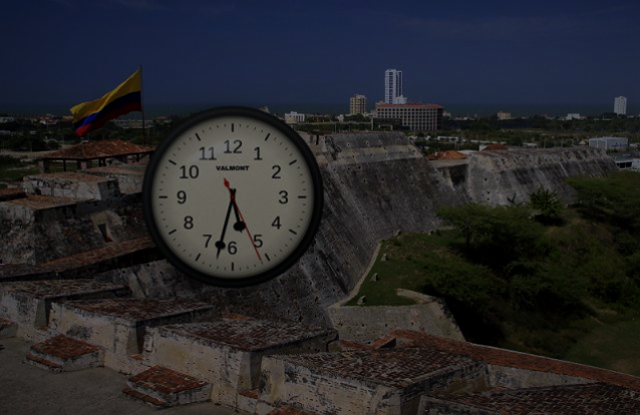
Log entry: 5,32,26
